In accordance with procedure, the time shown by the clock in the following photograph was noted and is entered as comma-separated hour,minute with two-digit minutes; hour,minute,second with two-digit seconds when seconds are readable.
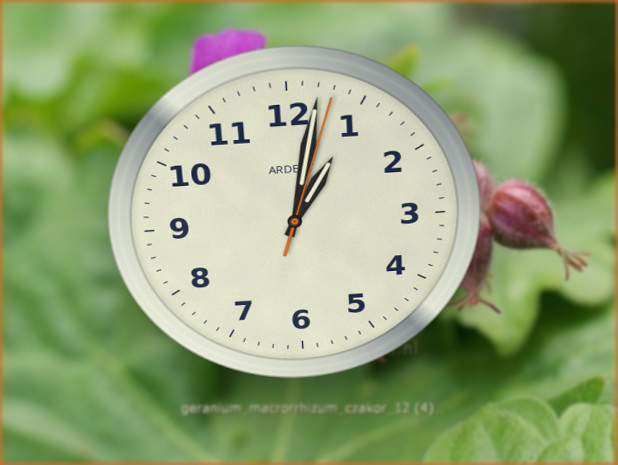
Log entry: 1,02,03
